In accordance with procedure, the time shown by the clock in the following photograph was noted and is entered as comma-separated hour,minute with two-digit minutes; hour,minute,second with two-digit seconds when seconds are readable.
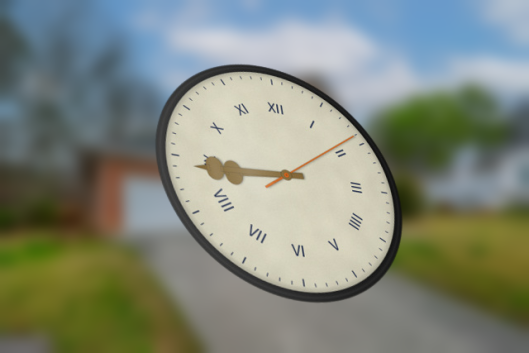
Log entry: 8,44,09
